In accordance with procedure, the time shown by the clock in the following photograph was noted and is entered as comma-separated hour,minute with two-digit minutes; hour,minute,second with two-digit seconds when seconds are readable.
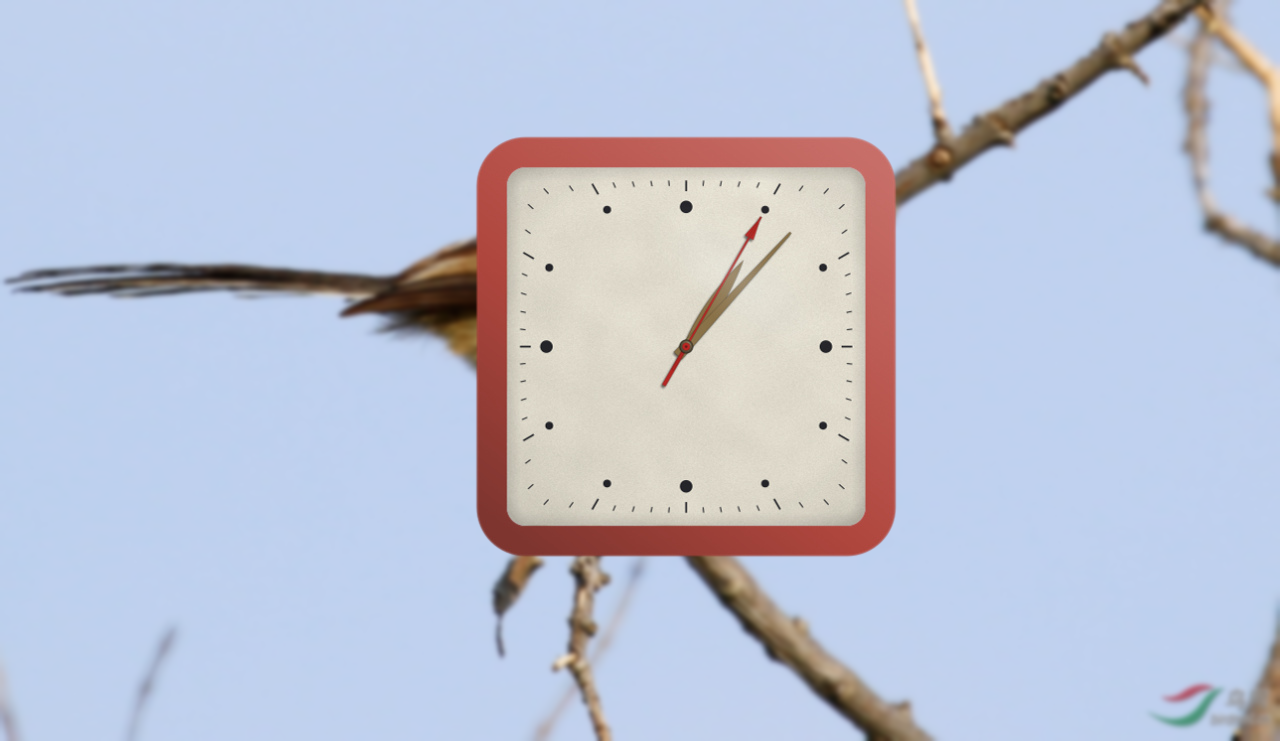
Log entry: 1,07,05
